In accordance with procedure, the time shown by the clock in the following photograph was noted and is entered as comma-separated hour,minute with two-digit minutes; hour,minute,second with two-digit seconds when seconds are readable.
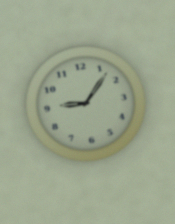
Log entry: 9,07
